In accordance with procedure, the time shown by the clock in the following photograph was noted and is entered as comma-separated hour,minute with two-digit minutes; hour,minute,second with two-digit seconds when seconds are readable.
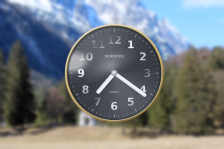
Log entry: 7,21
